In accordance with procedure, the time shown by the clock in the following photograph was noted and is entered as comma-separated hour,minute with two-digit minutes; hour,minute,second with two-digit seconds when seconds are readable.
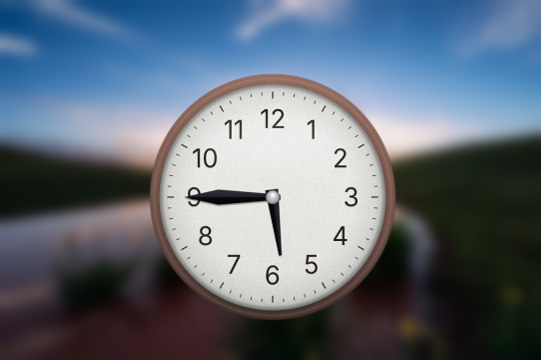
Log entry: 5,45
